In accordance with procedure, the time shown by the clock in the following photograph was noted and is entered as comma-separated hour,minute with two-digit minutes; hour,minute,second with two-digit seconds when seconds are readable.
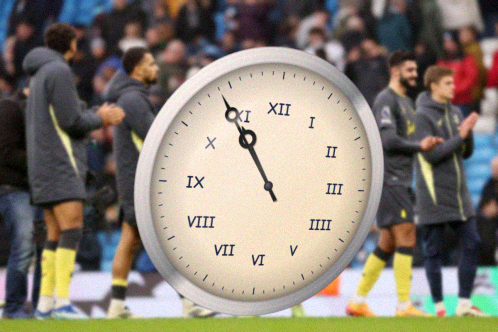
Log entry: 10,54
